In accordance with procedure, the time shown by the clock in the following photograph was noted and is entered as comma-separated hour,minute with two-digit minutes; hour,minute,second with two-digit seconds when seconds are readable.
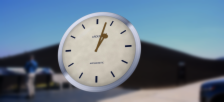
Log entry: 1,03
